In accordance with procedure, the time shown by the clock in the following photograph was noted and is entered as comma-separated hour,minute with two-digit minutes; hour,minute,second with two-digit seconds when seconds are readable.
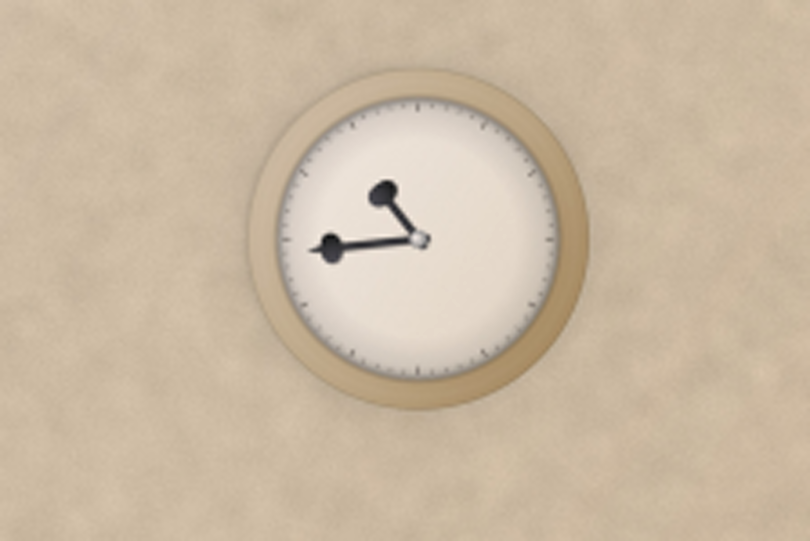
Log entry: 10,44
